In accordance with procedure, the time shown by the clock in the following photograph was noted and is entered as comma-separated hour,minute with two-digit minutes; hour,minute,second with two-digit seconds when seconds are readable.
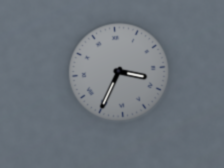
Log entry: 3,35
